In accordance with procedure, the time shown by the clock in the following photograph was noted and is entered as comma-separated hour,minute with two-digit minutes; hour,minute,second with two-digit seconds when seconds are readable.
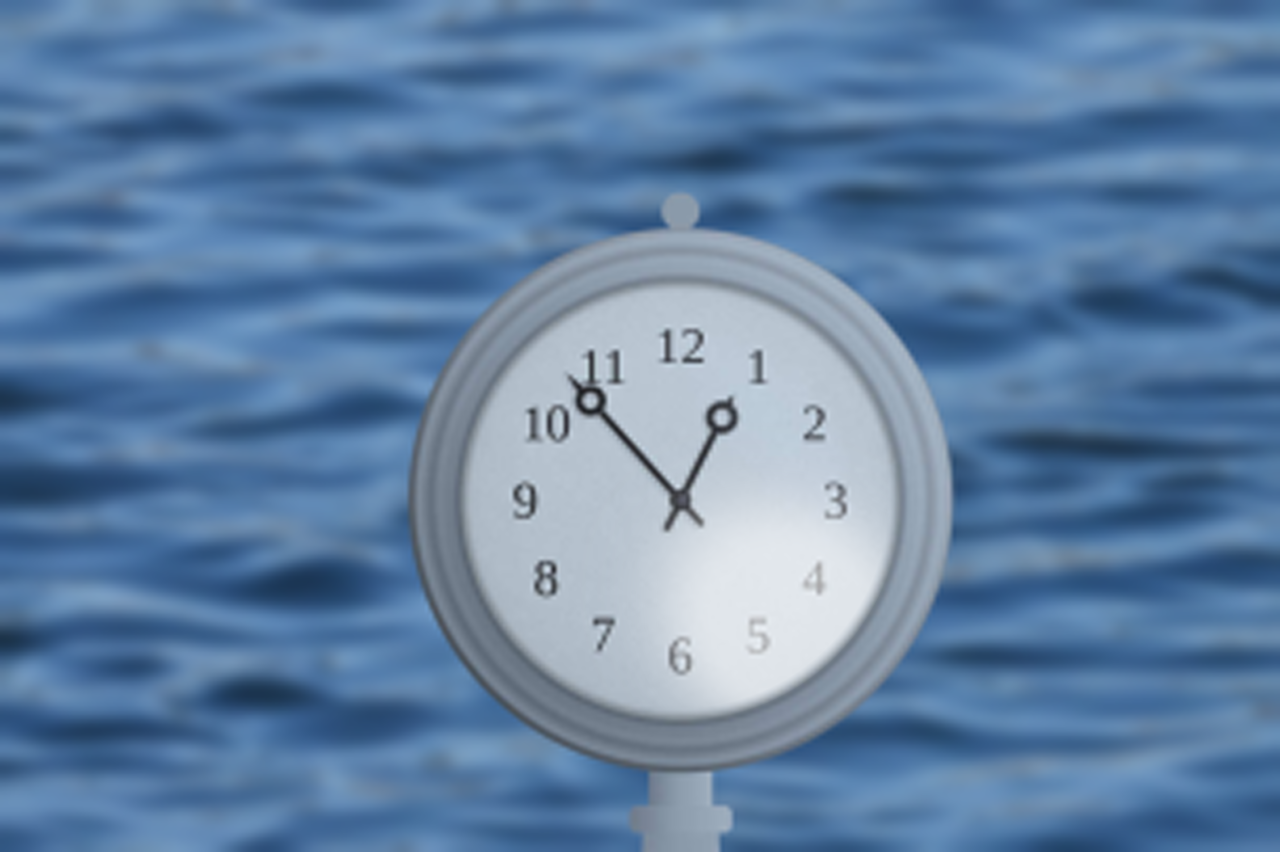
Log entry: 12,53
